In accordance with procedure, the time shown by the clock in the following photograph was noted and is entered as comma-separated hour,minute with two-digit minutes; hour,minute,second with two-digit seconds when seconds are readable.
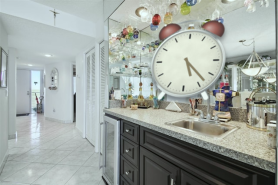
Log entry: 5,23
